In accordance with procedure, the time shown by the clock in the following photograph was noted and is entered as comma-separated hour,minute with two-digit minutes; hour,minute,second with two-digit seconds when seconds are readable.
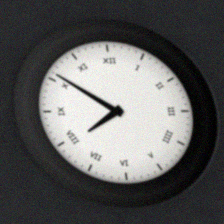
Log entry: 7,51
